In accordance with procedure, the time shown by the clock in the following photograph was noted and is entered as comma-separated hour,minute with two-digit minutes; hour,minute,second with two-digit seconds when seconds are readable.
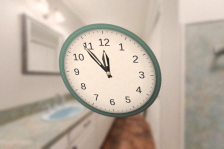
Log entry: 11,54
